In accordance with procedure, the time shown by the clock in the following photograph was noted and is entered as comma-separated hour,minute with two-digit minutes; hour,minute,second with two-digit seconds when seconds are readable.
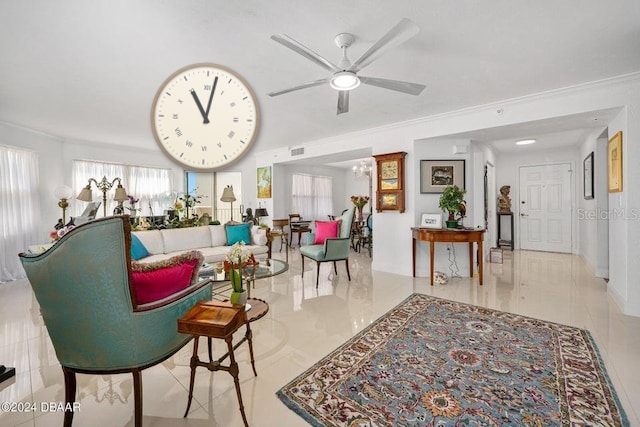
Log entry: 11,02
